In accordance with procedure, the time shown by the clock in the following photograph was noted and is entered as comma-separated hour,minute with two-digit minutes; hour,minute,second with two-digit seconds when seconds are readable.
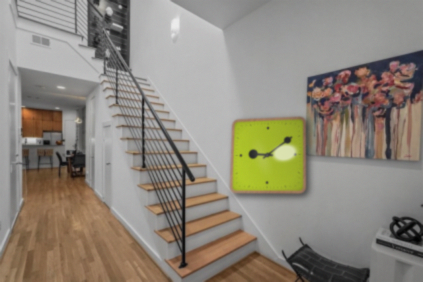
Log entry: 9,09
